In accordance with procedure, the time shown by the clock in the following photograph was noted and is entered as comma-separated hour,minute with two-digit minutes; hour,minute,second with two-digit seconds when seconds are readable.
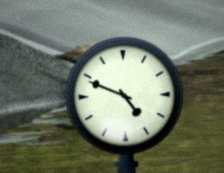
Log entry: 4,49
